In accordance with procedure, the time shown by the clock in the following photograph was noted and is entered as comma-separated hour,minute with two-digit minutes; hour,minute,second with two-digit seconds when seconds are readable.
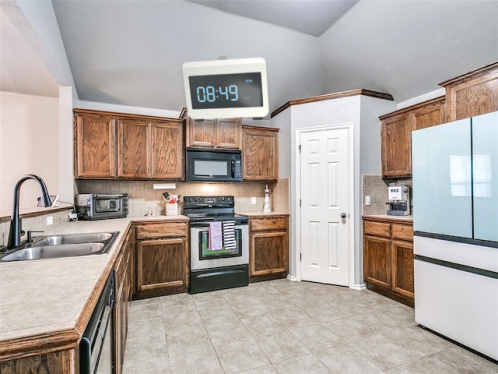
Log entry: 8,49
